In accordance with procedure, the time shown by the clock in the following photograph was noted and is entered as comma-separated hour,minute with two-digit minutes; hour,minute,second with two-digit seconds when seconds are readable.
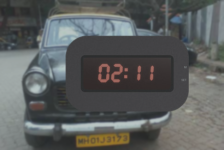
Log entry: 2,11
